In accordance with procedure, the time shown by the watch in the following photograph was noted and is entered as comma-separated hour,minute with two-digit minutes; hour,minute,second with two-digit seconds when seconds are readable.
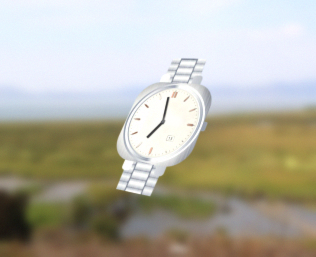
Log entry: 6,58
